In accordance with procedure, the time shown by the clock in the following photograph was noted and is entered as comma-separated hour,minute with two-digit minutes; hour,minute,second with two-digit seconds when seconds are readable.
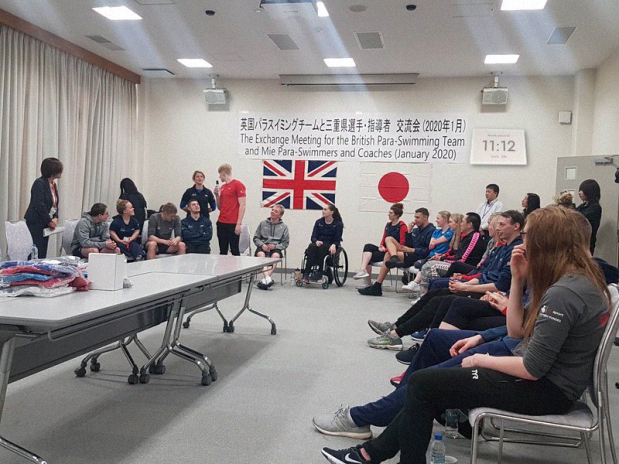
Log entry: 11,12
